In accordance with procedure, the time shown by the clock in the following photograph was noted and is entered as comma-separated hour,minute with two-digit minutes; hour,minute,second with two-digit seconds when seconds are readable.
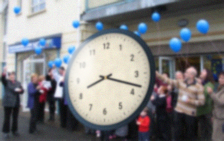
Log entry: 8,18
